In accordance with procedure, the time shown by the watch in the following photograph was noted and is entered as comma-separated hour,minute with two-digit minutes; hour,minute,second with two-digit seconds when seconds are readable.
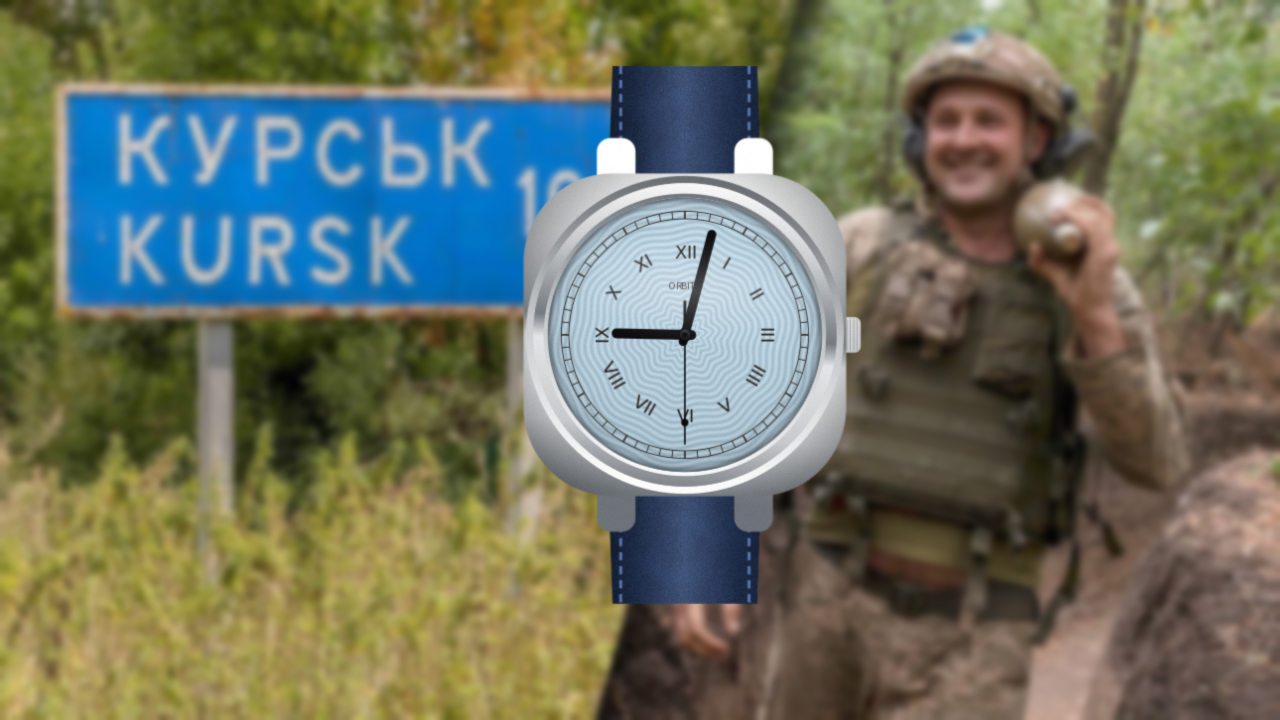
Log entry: 9,02,30
